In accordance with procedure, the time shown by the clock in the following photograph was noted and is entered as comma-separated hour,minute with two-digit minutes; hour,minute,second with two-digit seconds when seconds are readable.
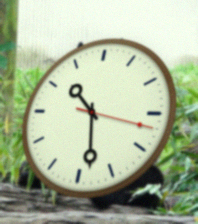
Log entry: 10,28,17
